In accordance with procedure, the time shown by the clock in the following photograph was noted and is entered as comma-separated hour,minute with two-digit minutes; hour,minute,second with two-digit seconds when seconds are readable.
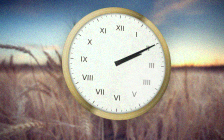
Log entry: 2,10
